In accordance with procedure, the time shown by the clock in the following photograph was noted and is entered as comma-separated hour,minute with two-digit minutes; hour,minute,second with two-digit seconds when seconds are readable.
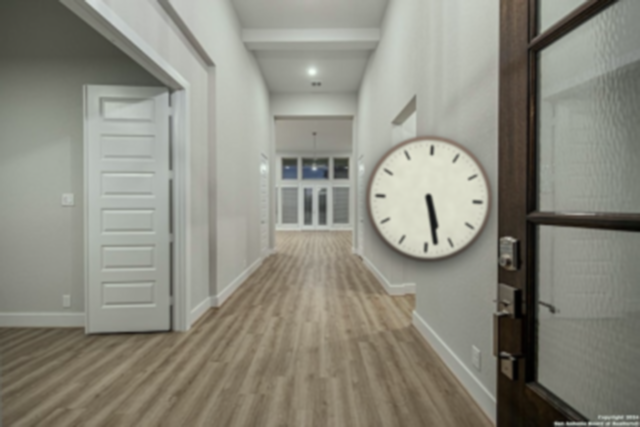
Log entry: 5,28
